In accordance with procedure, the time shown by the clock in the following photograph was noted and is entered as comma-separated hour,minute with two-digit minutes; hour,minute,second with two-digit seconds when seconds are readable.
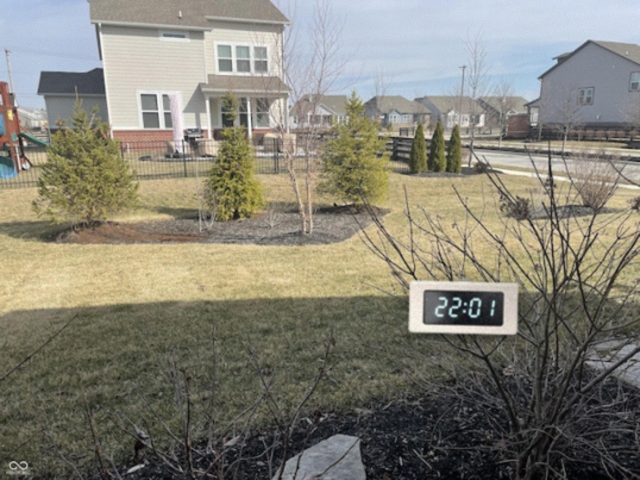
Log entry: 22,01
